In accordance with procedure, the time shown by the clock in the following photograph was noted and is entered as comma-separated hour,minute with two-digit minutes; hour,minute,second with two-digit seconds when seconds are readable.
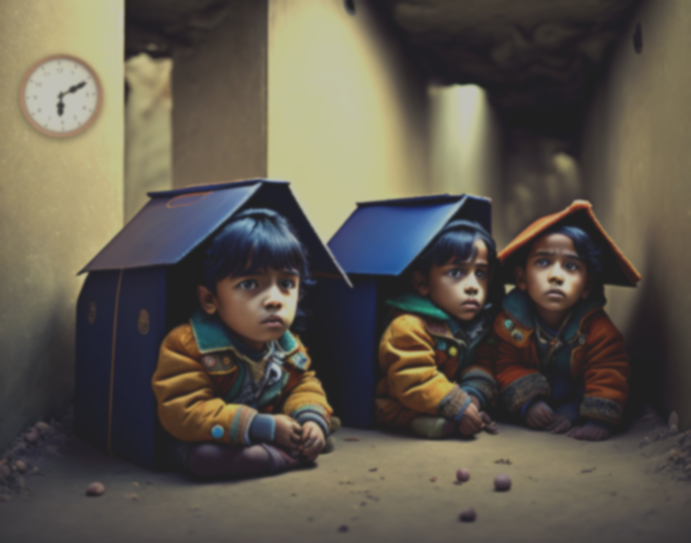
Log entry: 6,11
